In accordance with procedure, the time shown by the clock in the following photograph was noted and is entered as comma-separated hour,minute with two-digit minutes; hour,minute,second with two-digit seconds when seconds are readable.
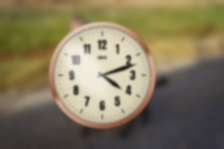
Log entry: 4,12
